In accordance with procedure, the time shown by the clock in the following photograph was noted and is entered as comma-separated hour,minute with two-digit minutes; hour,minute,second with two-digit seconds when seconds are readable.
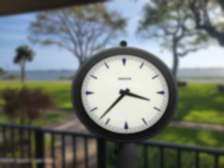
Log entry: 3,37
